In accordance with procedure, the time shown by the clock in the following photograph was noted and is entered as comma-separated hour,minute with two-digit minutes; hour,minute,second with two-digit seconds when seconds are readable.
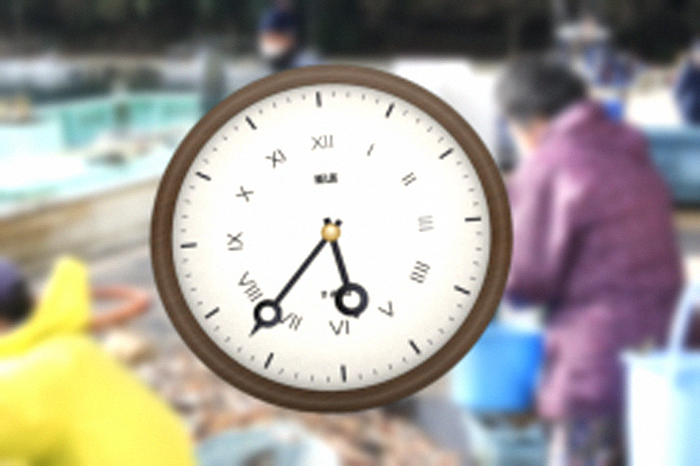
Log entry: 5,37
